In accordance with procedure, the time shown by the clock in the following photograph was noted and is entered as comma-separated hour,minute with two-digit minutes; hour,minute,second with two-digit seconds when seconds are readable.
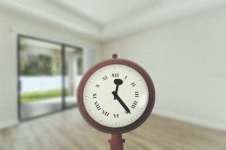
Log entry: 12,24
